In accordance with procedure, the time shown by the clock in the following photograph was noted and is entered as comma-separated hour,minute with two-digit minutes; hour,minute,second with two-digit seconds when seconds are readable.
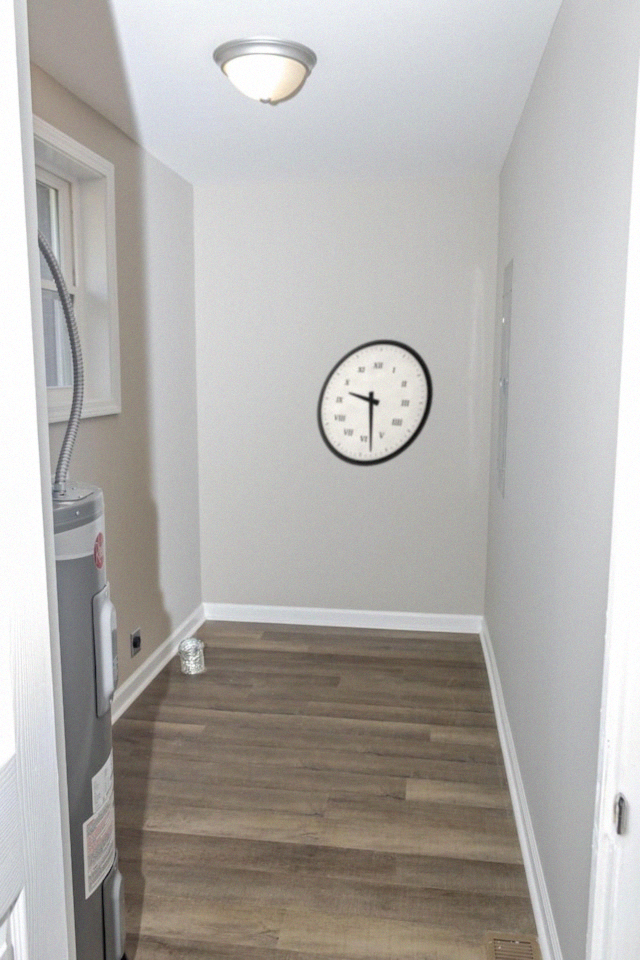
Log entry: 9,28
